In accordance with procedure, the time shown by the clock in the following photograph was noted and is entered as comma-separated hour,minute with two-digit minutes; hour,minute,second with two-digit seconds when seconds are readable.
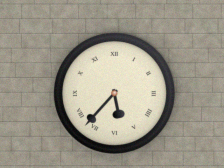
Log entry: 5,37
